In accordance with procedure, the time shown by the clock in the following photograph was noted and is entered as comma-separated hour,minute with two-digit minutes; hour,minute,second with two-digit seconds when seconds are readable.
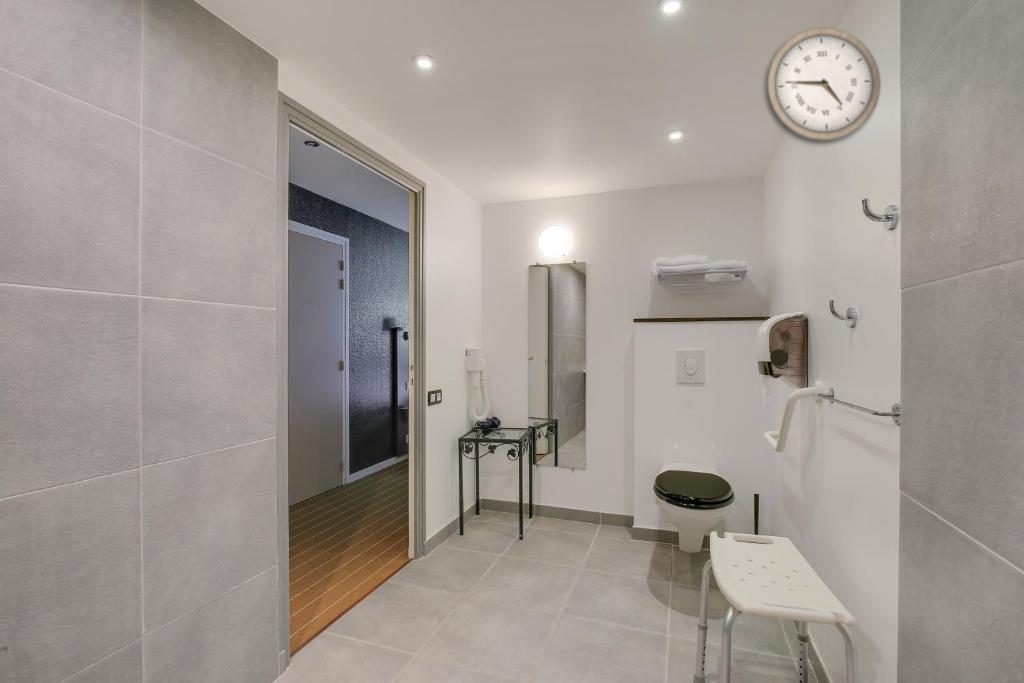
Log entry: 4,46
